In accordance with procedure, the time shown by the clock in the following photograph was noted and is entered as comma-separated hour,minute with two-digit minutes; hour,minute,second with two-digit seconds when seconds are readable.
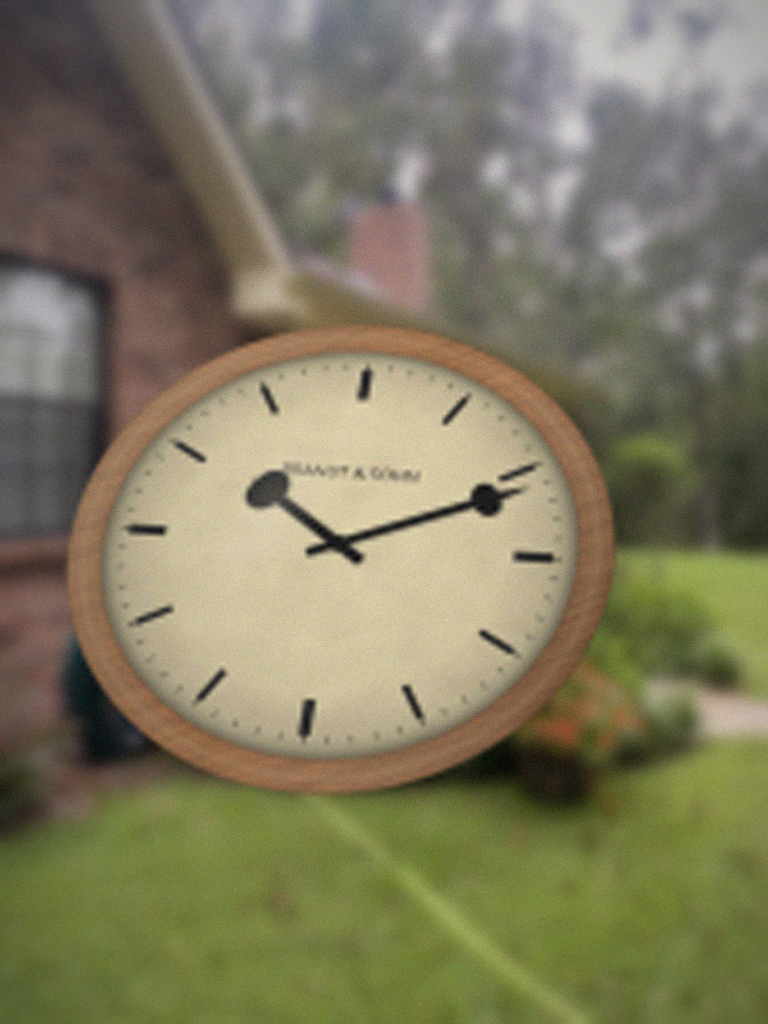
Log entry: 10,11
